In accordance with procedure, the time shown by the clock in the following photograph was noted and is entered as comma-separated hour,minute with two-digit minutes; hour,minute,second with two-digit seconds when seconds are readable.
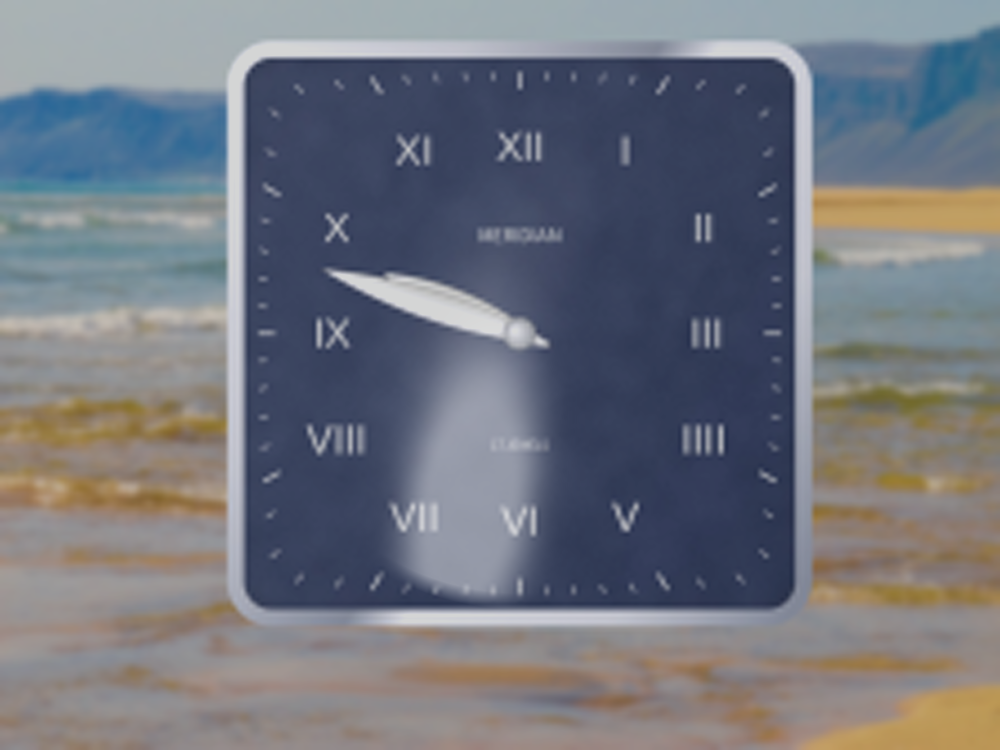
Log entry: 9,48
